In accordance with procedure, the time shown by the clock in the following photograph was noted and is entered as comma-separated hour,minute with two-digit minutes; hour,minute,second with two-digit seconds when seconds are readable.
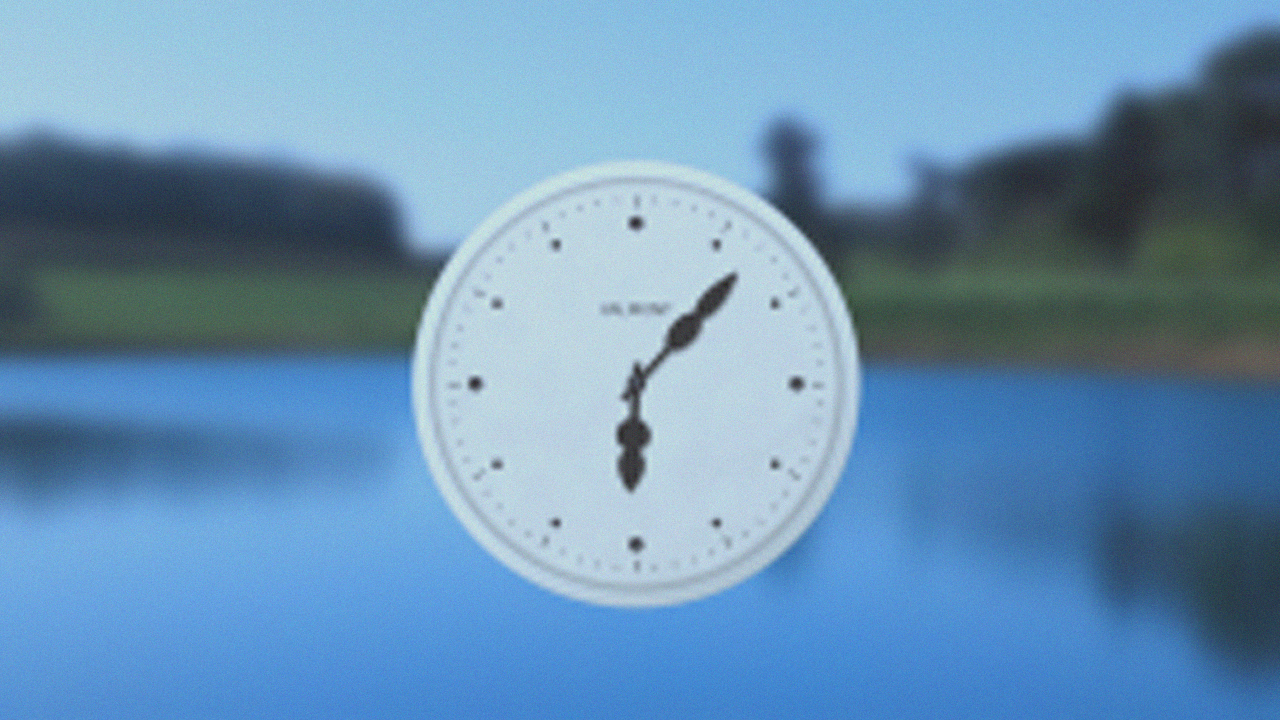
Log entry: 6,07
